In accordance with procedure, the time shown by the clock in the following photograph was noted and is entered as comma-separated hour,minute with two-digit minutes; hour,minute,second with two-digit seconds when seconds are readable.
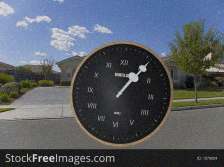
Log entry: 1,06
